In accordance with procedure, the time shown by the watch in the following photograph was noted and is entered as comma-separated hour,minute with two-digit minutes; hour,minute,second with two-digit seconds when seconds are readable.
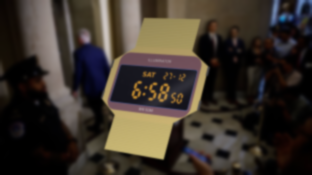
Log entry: 6,58
